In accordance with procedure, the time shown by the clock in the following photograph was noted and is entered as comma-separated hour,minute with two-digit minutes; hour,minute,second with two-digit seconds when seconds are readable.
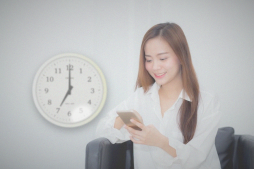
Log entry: 7,00
